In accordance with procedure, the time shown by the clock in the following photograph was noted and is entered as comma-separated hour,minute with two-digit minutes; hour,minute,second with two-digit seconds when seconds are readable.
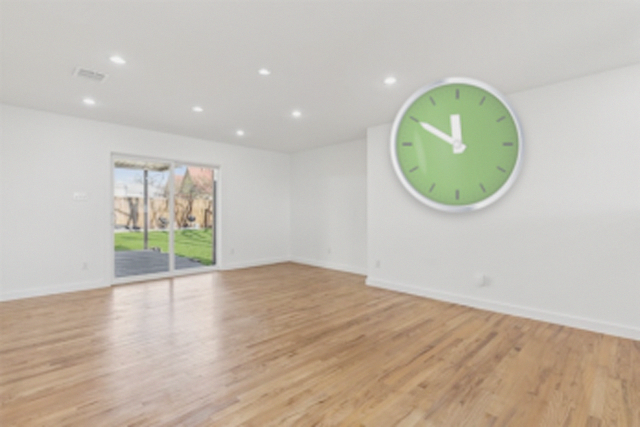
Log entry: 11,50
